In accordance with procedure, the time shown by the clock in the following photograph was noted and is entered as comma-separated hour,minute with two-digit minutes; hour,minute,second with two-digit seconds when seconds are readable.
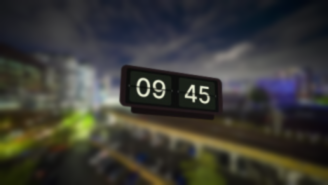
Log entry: 9,45
